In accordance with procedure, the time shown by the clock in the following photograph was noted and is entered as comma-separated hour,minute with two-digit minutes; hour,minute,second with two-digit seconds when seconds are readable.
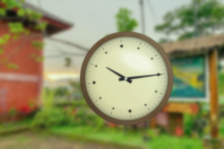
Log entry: 10,15
